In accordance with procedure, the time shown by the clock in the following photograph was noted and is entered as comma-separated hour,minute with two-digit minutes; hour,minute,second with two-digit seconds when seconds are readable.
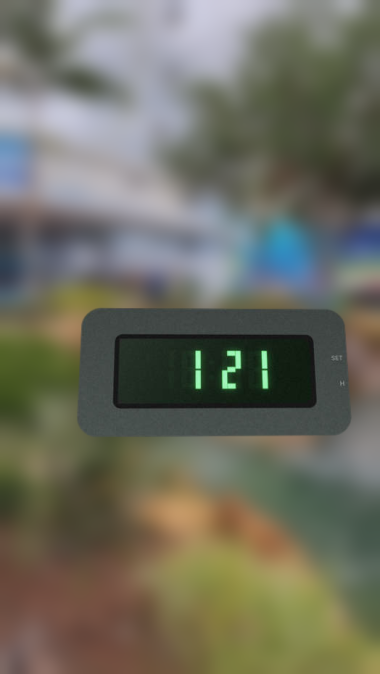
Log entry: 1,21
